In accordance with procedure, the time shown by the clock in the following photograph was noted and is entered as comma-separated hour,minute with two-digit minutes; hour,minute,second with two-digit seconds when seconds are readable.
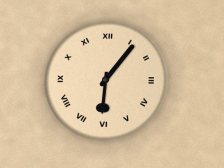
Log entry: 6,06
